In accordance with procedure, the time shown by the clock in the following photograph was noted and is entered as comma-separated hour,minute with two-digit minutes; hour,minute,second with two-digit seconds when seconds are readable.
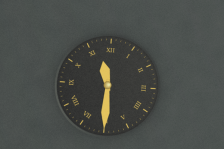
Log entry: 11,30
